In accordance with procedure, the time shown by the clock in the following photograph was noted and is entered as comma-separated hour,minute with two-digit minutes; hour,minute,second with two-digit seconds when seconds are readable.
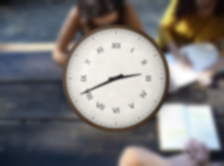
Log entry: 2,41
